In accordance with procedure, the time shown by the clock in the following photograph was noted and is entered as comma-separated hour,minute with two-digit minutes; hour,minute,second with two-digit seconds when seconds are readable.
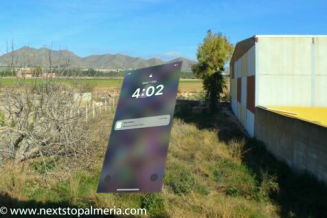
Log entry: 4,02
